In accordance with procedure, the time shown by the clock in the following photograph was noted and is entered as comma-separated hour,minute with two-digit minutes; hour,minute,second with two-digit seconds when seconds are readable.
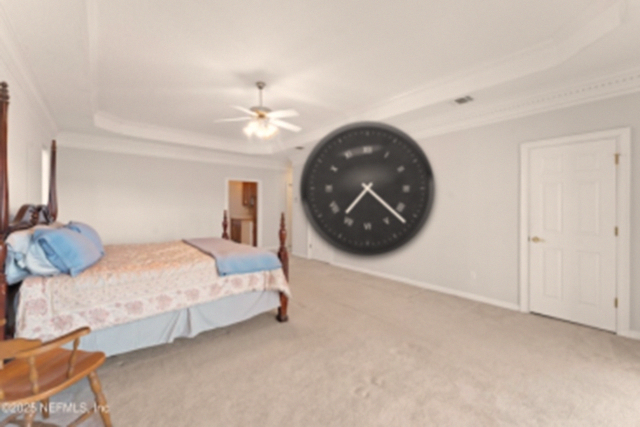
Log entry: 7,22
